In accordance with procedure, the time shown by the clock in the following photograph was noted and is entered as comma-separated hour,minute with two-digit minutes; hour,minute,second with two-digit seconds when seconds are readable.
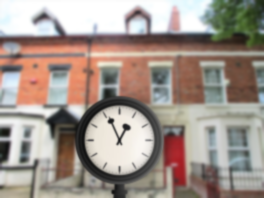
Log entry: 12,56
